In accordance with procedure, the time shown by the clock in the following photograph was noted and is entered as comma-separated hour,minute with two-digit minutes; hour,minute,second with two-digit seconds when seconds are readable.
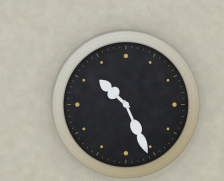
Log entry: 10,26
